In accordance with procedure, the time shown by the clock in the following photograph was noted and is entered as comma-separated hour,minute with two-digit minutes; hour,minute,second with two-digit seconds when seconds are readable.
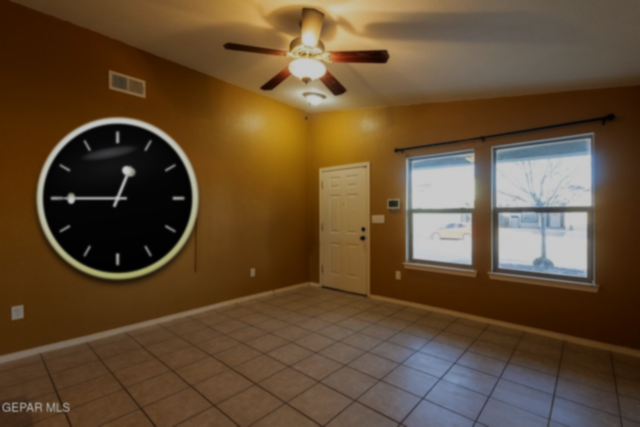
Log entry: 12,45
